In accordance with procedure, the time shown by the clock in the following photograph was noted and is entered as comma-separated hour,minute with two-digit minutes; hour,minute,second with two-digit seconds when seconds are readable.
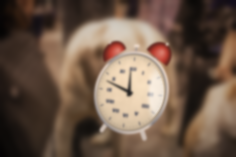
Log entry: 11,48
